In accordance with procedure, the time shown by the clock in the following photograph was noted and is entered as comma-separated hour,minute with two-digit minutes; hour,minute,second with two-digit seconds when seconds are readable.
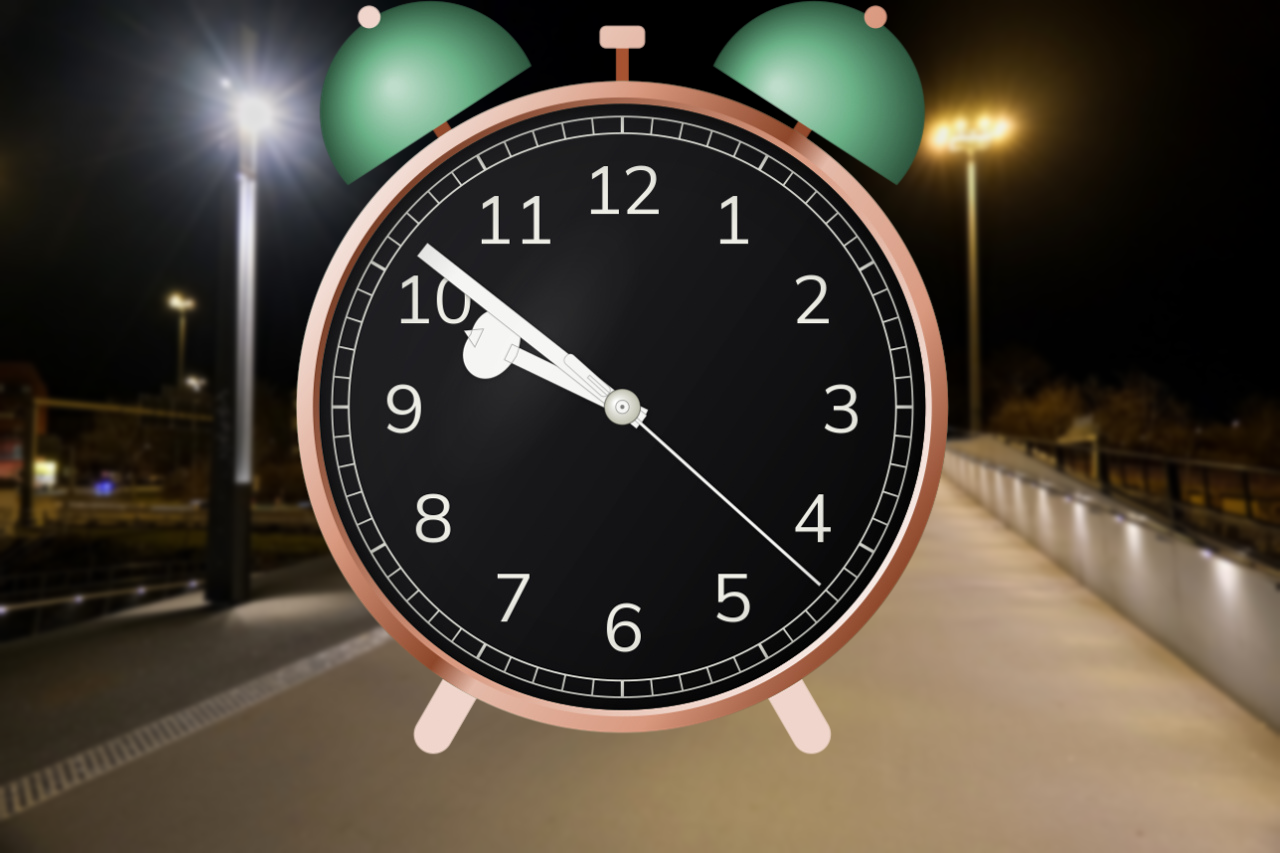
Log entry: 9,51,22
